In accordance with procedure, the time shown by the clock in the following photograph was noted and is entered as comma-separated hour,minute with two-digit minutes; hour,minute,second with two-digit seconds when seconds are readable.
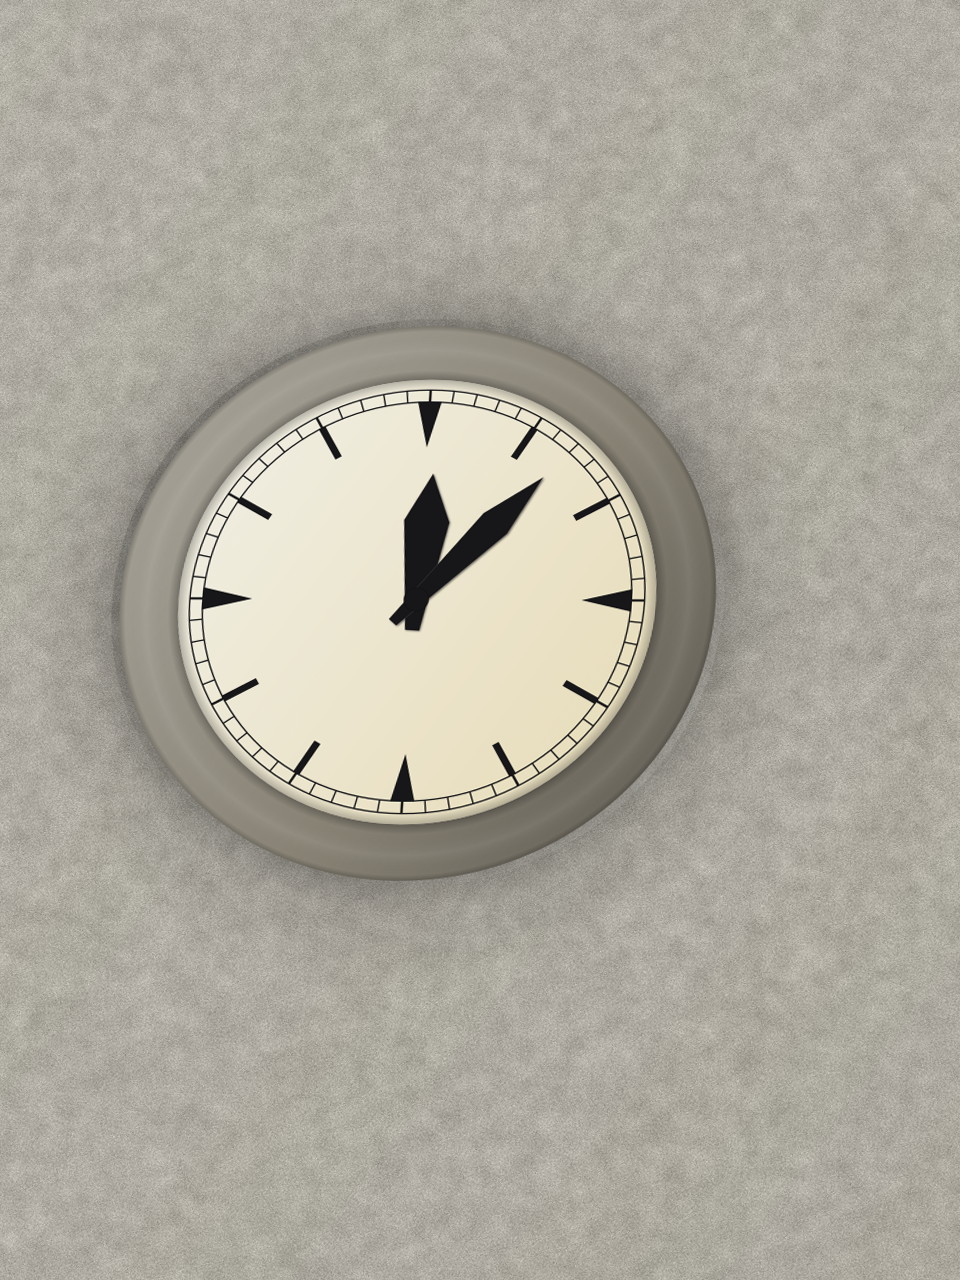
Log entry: 12,07
